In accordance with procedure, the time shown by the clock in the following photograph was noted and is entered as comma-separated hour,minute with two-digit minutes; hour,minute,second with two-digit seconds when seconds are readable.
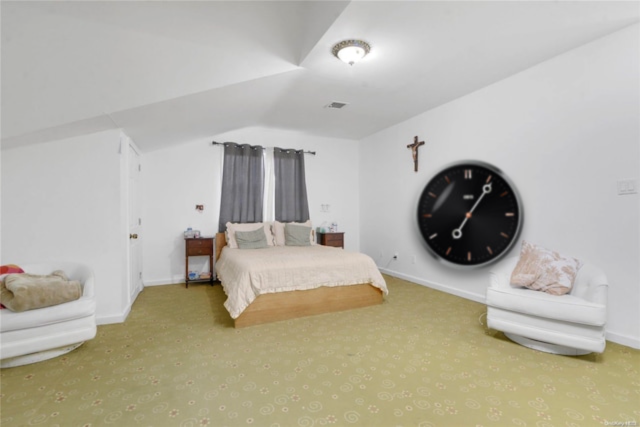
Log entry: 7,06
